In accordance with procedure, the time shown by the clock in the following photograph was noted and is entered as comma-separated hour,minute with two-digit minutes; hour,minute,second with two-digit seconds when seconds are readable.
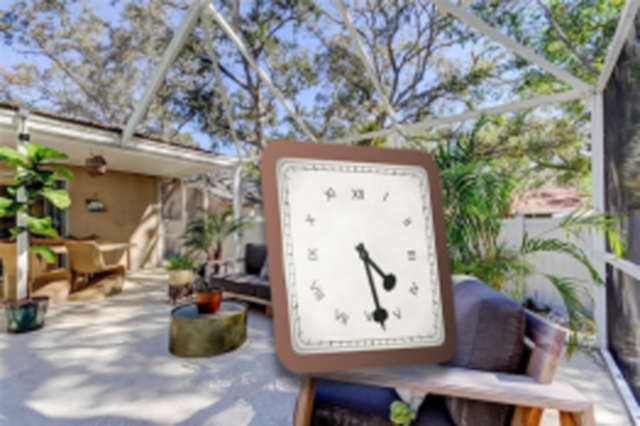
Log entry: 4,28
